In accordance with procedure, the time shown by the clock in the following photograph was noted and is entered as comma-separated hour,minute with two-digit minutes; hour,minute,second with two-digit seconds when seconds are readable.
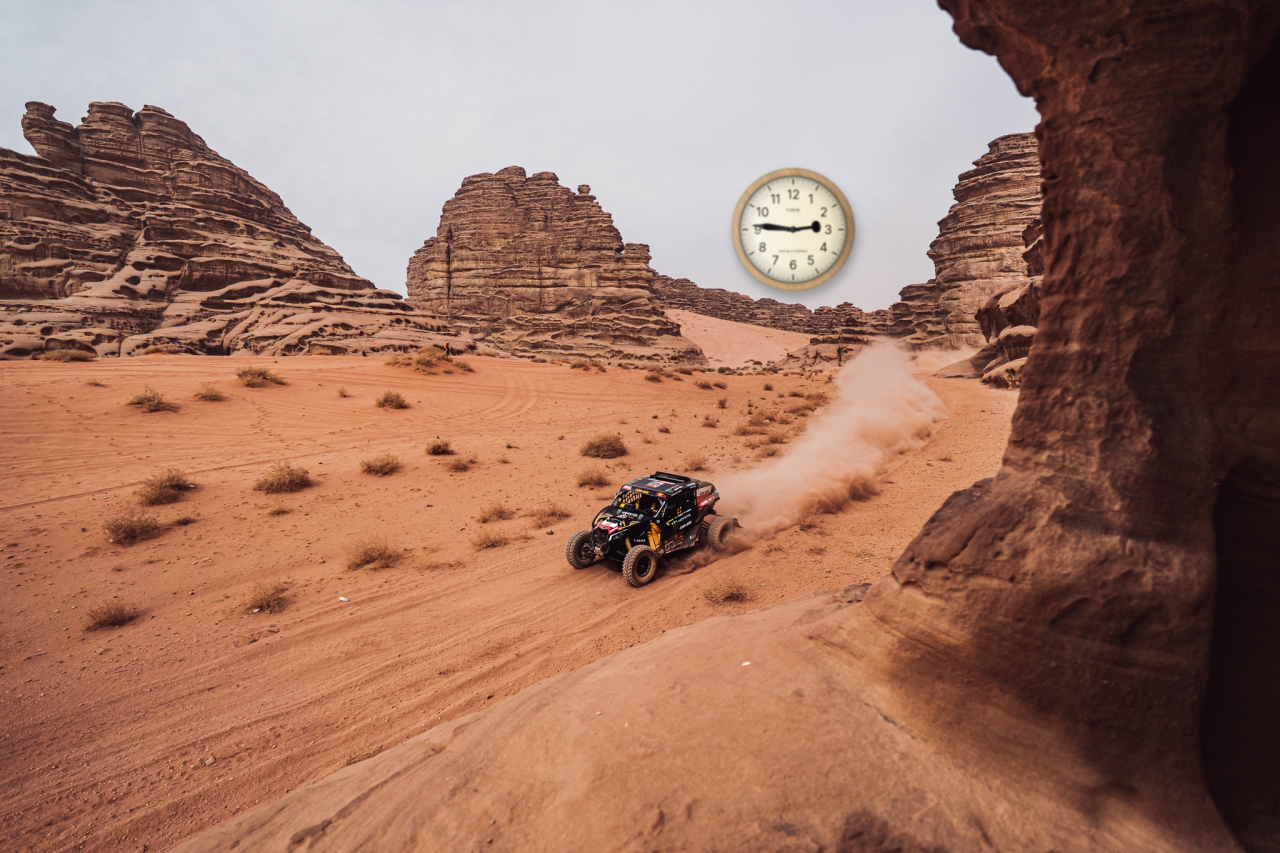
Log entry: 2,46
